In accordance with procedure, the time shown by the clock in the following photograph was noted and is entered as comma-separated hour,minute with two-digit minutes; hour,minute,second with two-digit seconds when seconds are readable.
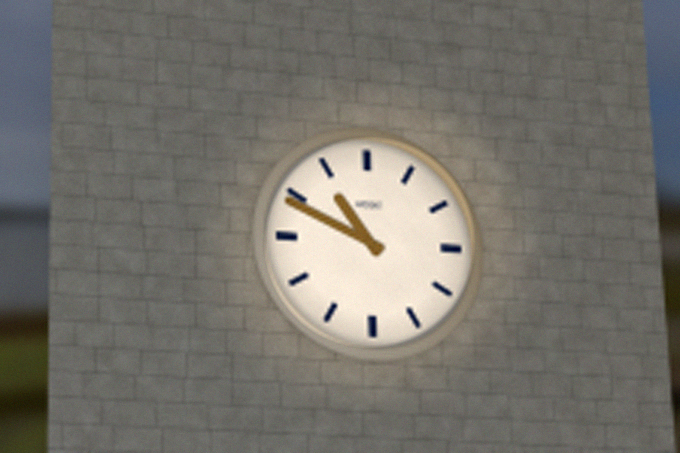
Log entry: 10,49
